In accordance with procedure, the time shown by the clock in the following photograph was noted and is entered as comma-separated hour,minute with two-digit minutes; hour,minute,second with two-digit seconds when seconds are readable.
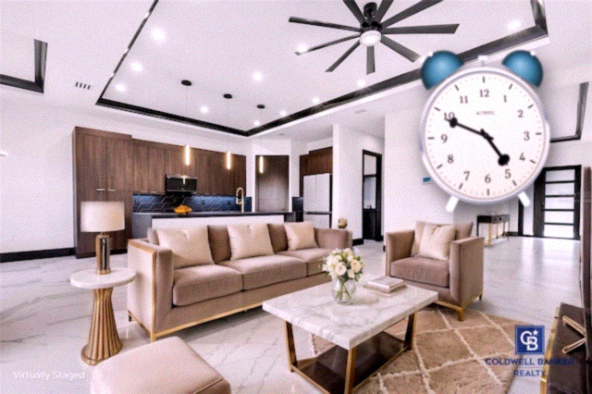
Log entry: 4,49
